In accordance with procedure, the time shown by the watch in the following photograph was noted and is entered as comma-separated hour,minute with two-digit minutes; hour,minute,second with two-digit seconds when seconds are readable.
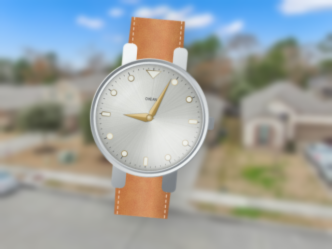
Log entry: 9,04
